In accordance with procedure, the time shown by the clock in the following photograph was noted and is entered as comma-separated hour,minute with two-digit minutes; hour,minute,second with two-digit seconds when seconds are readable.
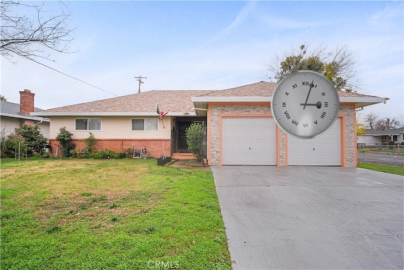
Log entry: 3,03
